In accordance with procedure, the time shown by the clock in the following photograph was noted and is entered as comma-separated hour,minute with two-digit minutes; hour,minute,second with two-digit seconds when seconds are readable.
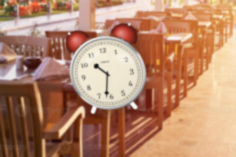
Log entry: 10,32
